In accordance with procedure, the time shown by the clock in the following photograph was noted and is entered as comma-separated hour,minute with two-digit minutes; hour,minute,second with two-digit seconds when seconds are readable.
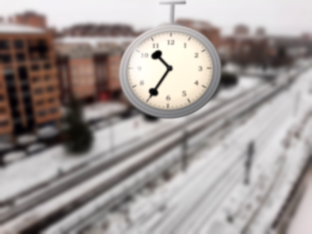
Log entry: 10,35
